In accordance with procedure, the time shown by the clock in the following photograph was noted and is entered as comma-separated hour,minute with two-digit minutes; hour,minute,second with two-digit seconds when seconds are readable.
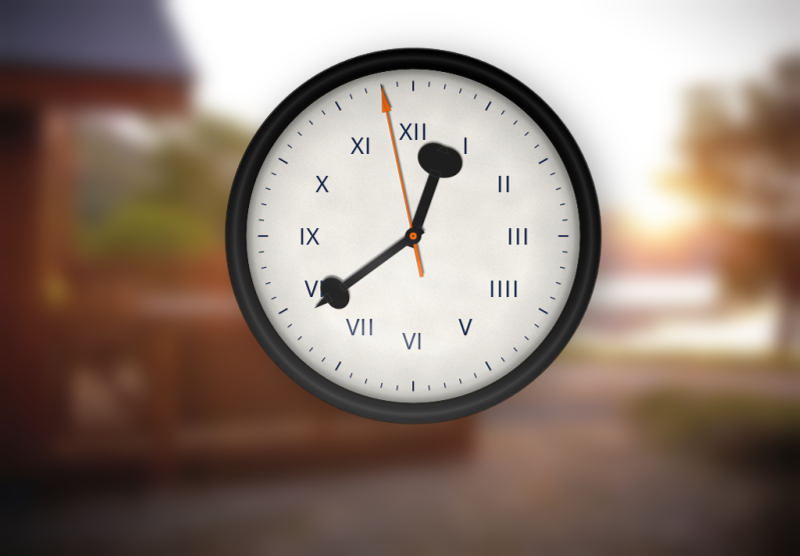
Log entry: 12,38,58
